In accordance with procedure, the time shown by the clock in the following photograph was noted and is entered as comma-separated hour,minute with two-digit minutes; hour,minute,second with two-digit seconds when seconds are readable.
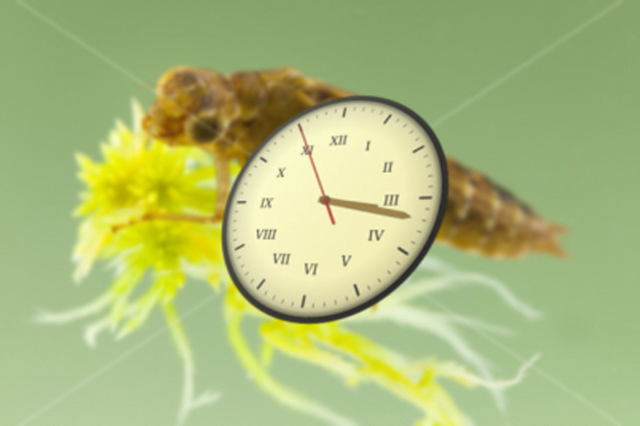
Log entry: 3,16,55
